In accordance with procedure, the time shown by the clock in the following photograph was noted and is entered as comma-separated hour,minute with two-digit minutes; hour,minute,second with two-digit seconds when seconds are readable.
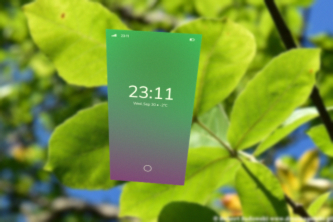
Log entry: 23,11
